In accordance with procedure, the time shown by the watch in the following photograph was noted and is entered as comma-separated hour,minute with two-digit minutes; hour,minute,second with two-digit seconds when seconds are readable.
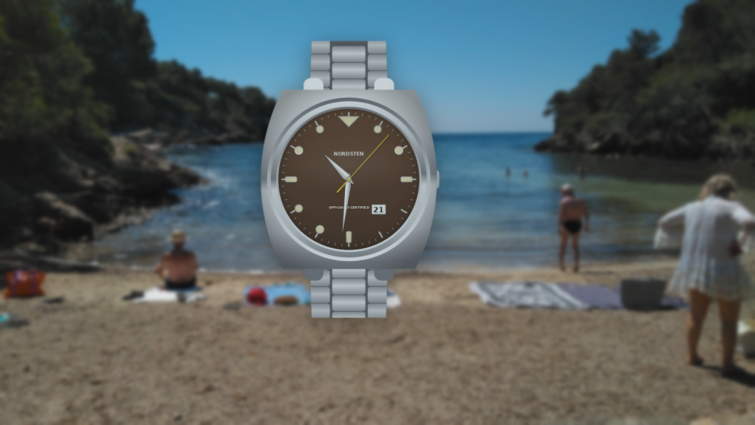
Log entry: 10,31,07
